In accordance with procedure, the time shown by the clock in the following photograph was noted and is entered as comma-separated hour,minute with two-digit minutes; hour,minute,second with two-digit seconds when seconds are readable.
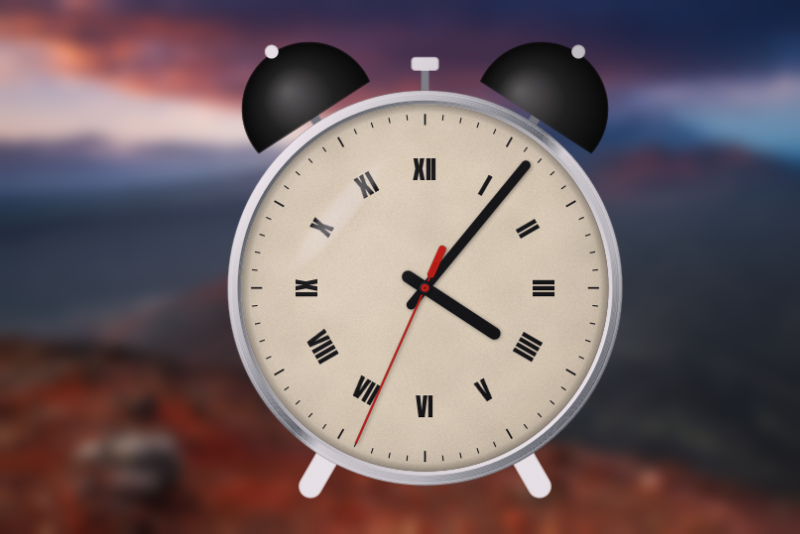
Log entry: 4,06,34
